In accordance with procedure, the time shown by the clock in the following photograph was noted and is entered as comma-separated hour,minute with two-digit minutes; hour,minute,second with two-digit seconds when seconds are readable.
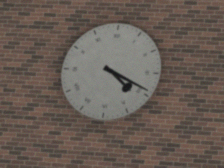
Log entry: 4,19
